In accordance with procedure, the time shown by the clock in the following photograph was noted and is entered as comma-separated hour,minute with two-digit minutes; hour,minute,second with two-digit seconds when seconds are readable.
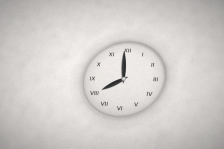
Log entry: 7,59
